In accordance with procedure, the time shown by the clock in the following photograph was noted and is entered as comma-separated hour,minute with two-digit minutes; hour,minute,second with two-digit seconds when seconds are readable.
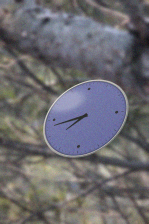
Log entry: 7,43
